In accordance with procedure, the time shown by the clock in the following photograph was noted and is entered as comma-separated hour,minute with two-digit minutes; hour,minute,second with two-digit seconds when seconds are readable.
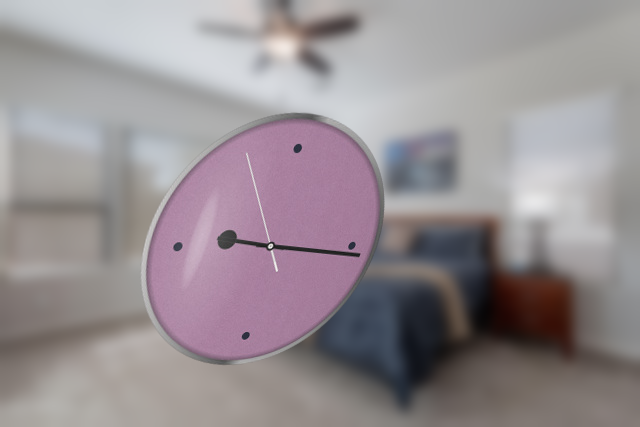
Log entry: 9,15,55
